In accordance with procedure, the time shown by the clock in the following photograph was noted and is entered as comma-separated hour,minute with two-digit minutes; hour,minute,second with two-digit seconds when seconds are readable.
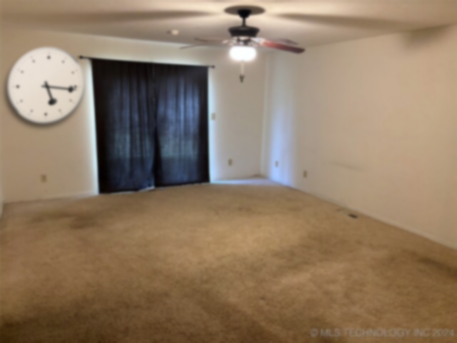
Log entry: 5,16
